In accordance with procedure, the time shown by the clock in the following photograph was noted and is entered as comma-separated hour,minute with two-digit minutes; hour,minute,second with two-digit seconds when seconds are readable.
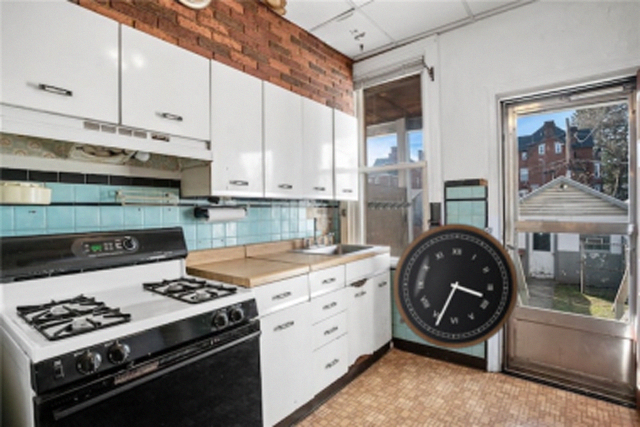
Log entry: 3,34
